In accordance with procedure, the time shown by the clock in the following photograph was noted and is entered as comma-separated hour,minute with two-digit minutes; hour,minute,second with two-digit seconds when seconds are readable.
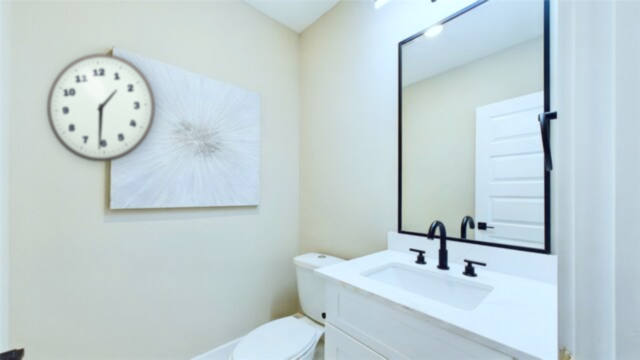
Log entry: 1,31
